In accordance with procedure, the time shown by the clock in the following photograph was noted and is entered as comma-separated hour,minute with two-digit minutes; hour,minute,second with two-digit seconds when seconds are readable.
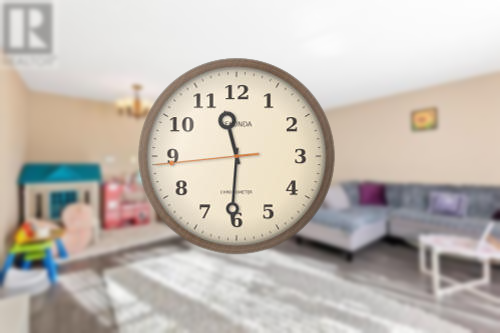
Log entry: 11,30,44
